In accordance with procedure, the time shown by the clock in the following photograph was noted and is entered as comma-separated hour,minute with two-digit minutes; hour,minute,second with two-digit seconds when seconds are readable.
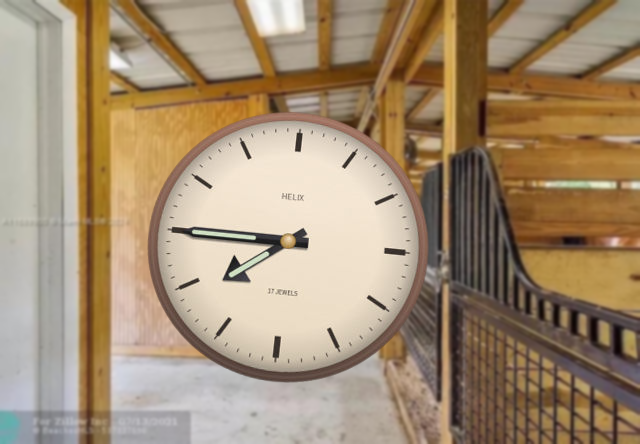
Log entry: 7,45
